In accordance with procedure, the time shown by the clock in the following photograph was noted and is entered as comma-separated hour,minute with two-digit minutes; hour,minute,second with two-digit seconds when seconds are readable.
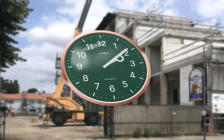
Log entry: 2,09
